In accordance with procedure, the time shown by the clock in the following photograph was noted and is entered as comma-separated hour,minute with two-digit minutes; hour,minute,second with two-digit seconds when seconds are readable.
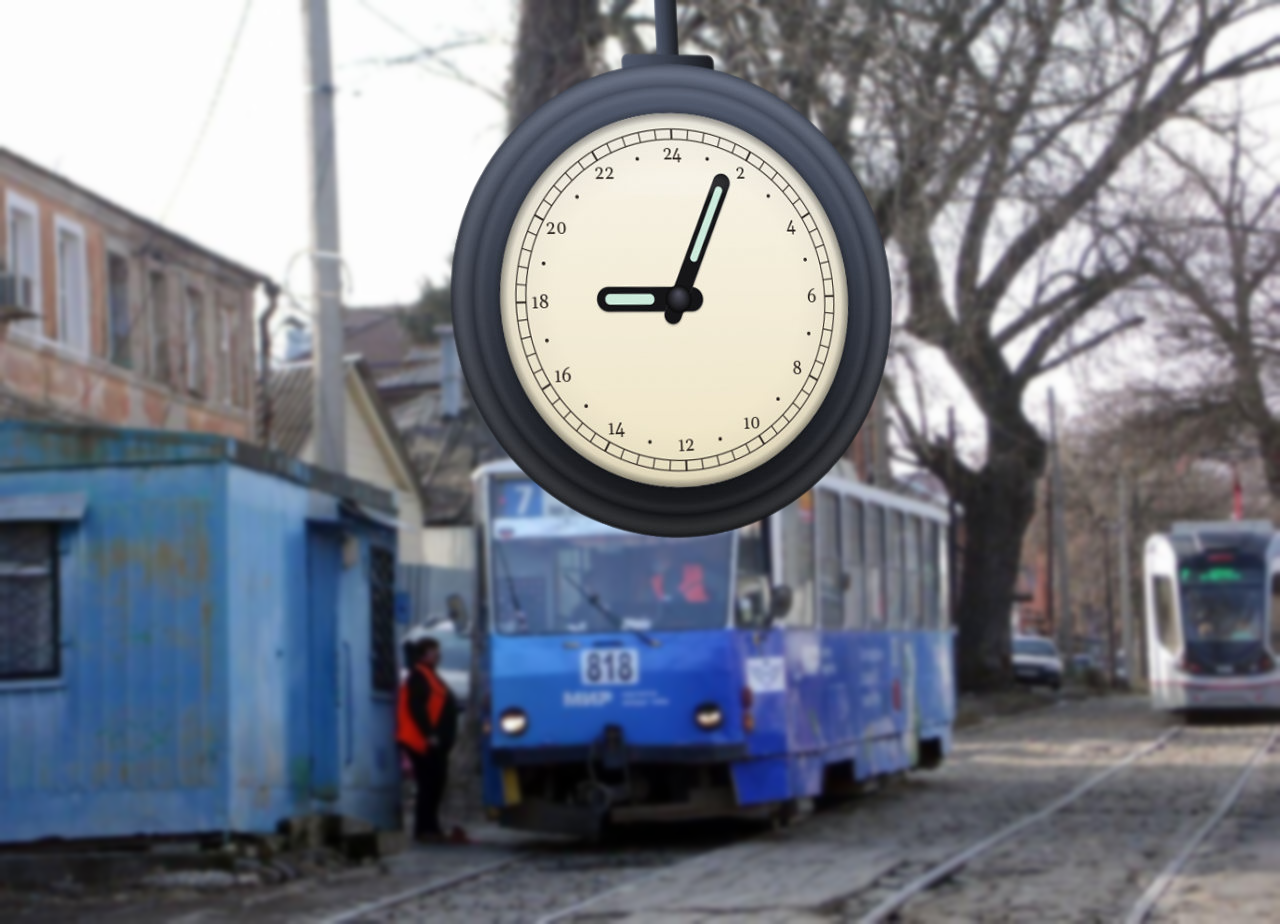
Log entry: 18,04
